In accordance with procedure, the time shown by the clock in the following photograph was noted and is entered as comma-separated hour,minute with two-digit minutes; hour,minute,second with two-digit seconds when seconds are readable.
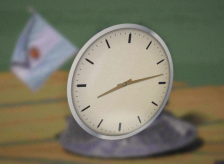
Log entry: 8,13
